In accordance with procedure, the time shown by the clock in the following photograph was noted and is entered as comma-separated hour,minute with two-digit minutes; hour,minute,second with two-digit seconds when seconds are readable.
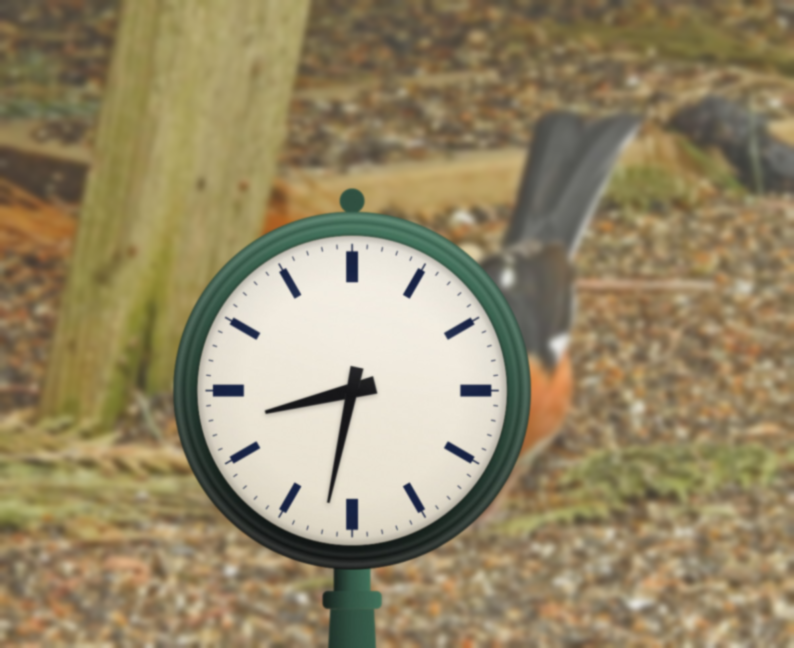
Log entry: 8,32
